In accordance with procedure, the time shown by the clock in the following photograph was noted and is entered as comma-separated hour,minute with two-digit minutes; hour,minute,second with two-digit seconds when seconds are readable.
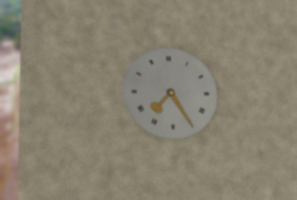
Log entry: 7,25
